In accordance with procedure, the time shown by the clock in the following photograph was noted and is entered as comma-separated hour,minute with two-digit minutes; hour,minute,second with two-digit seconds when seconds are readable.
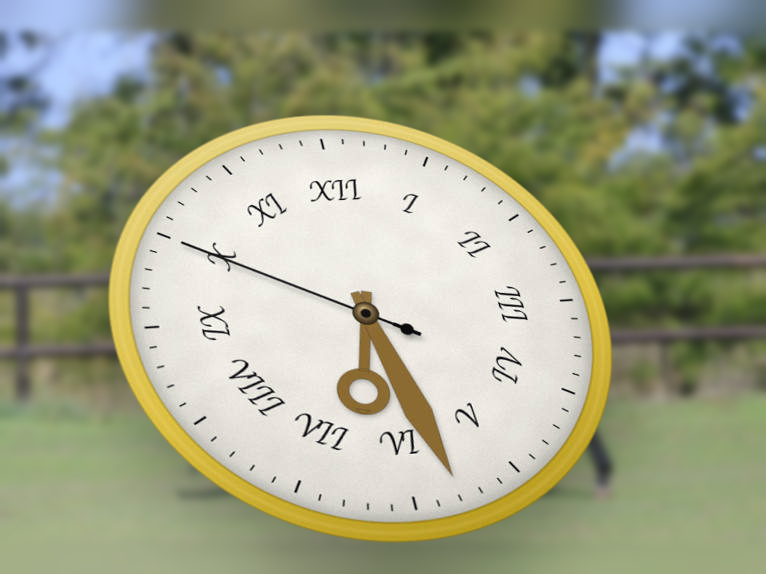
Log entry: 6,27,50
